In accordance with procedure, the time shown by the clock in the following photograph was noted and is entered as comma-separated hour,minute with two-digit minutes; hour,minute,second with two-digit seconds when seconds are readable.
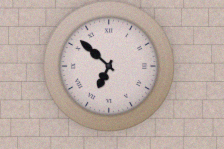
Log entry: 6,52
